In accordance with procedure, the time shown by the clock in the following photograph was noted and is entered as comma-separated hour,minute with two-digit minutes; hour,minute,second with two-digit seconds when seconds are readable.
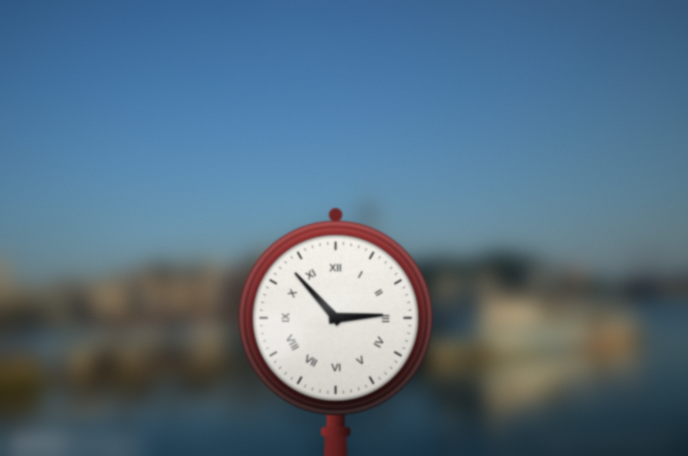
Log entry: 2,53
